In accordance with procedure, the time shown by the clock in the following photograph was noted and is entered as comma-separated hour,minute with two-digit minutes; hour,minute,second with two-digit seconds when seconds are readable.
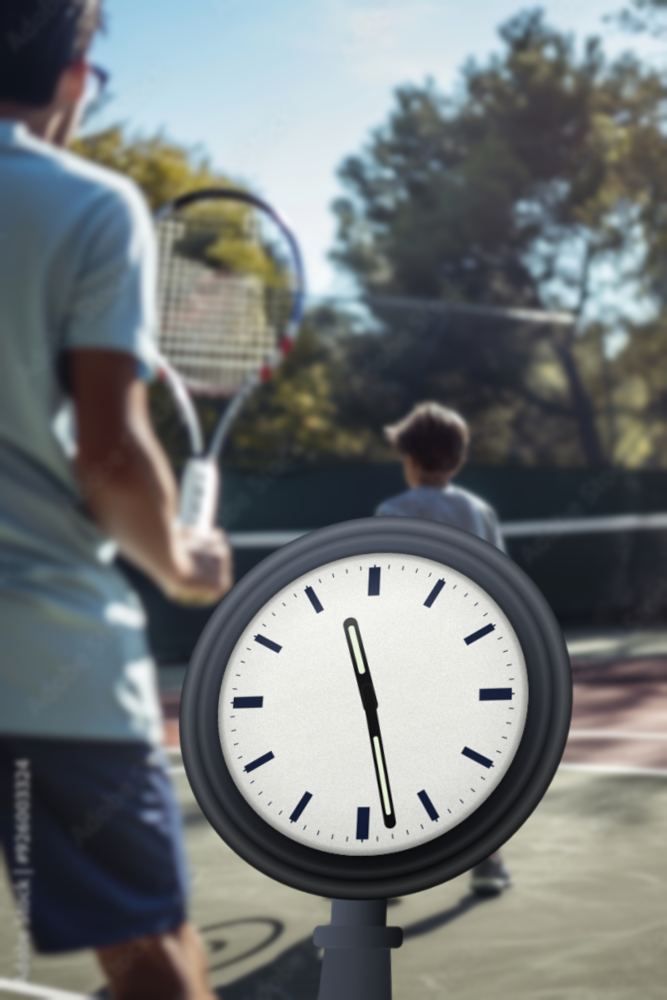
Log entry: 11,28
